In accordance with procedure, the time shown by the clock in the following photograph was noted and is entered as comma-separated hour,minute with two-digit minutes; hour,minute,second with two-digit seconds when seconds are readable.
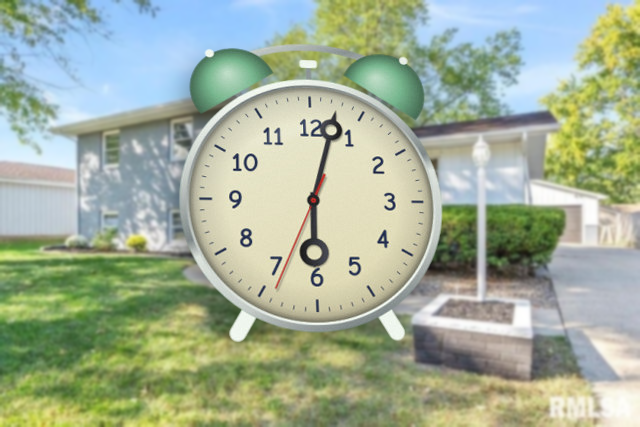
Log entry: 6,02,34
